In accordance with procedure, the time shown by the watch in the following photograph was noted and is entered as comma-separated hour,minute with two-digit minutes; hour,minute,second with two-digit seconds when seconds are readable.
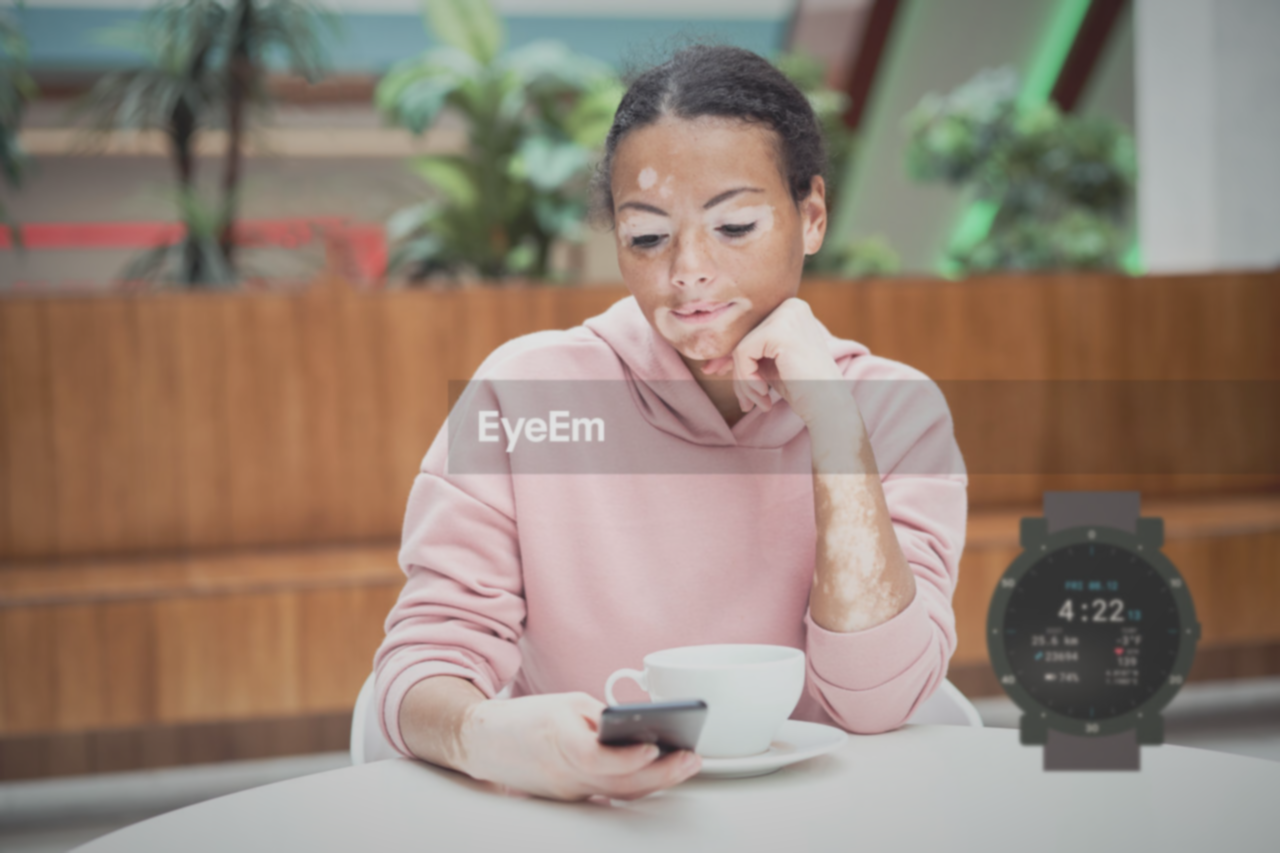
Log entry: 4,22
